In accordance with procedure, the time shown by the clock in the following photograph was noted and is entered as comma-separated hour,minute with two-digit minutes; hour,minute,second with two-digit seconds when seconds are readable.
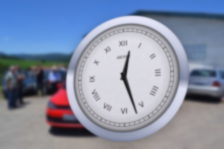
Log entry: 12,27
